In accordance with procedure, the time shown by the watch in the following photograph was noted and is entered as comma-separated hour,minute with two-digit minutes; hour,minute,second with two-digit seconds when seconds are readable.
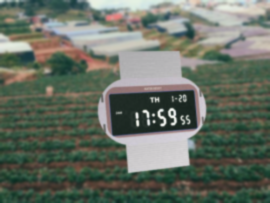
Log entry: 17,59
